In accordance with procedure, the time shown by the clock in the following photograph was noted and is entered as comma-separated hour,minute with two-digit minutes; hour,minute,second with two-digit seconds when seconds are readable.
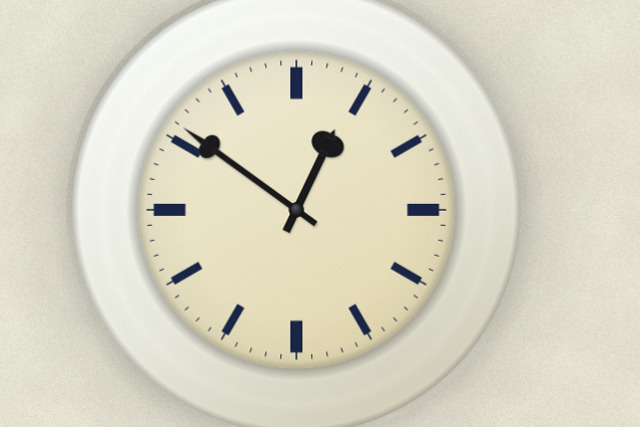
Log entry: 12,51
